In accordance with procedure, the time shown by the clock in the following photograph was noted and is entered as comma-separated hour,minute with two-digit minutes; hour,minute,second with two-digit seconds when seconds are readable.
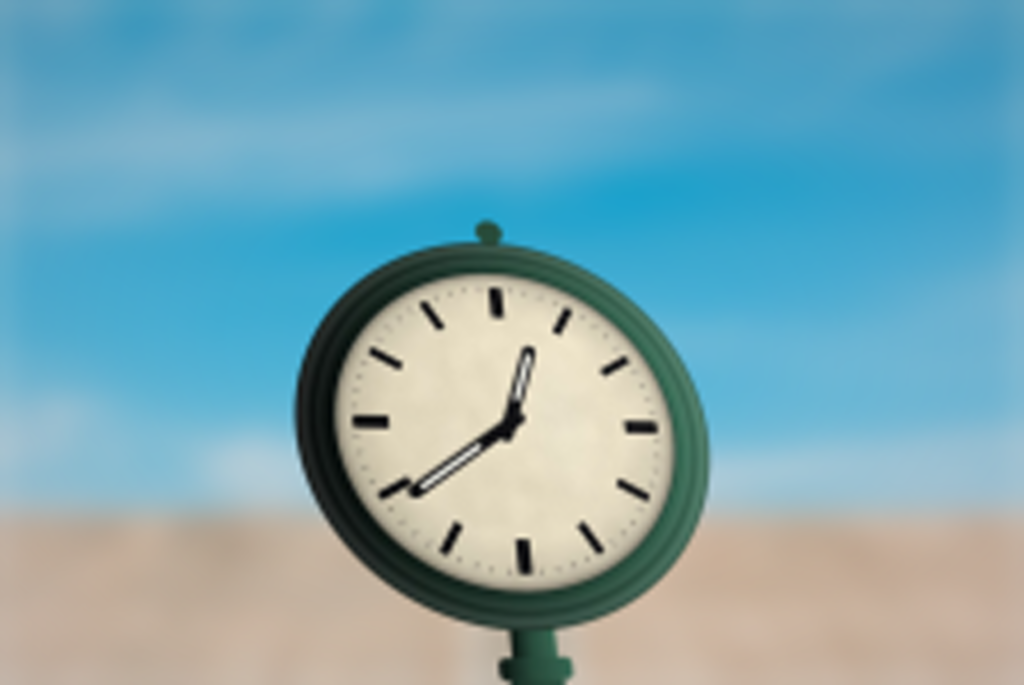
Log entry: 12,39
